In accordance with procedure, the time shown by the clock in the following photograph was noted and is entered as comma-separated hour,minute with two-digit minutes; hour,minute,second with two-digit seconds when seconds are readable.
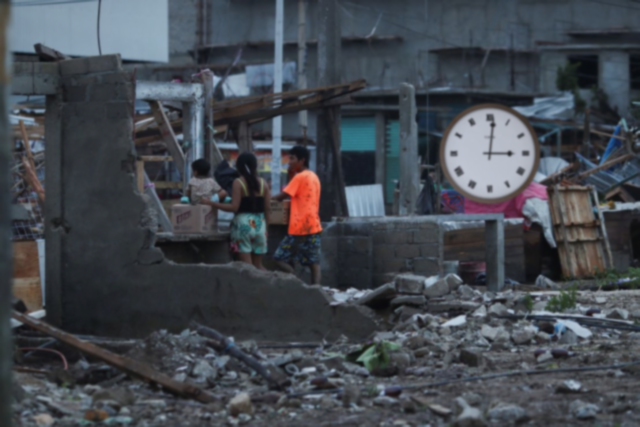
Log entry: 3,01
